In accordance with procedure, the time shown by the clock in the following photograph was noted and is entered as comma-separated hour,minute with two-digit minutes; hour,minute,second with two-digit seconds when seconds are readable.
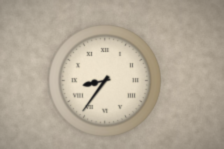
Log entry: 8,36
